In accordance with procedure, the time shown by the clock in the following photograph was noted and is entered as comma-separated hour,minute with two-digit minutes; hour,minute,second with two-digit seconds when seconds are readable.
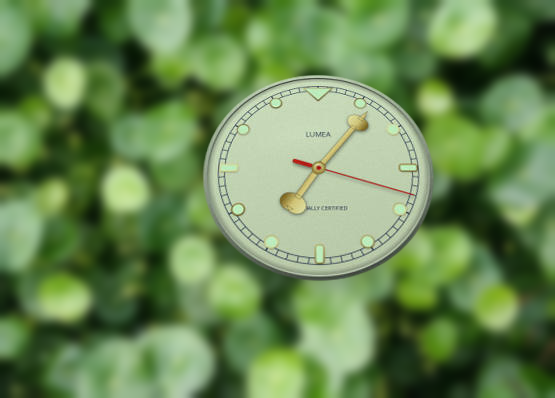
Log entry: 7,06,18
